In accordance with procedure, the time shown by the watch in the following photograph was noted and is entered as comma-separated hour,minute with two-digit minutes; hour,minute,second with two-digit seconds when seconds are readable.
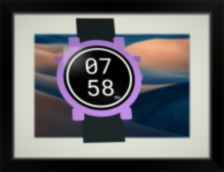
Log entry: 7,58
